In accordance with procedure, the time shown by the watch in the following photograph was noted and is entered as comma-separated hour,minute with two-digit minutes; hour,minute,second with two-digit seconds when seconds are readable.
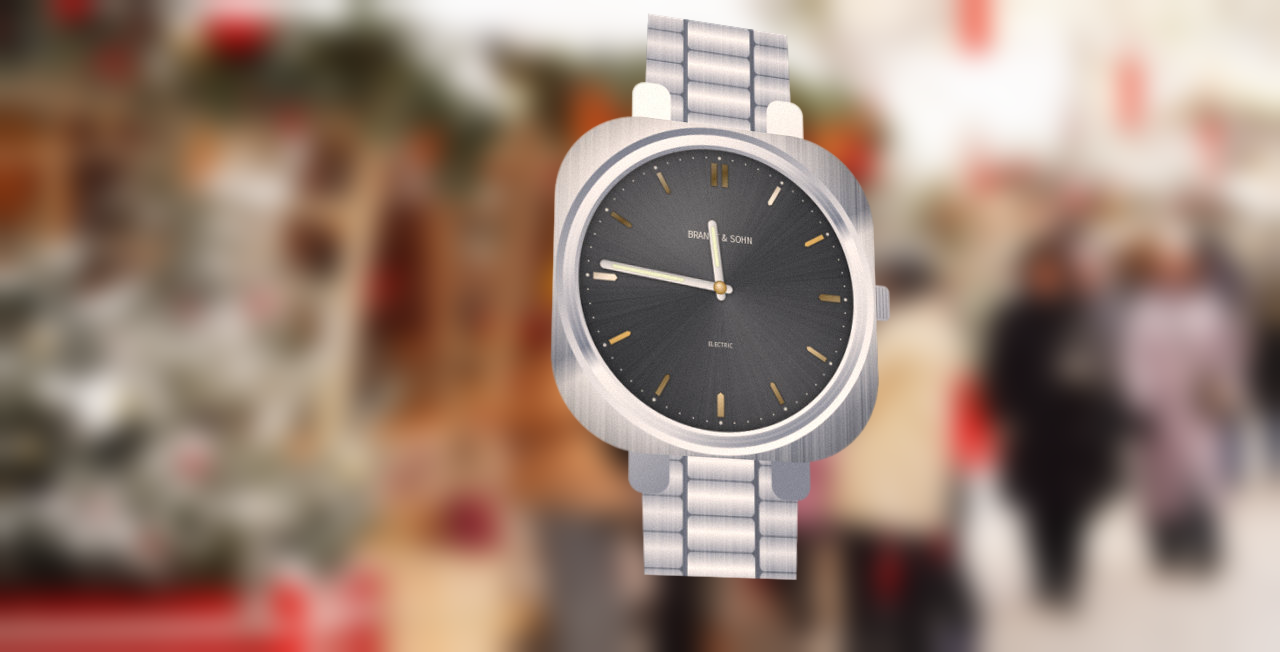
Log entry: 11,46
